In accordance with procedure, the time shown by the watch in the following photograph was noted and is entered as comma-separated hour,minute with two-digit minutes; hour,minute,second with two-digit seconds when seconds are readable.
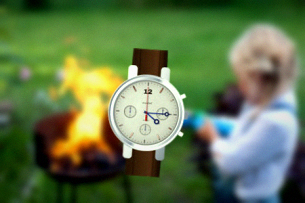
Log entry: 4,15
